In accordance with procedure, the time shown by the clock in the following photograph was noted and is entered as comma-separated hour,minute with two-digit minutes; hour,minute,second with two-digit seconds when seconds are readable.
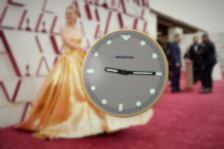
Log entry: 9,15
